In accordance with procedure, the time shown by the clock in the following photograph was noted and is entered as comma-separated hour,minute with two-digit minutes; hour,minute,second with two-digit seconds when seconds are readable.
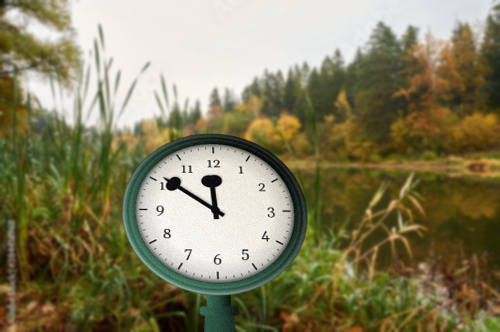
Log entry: 11,51
